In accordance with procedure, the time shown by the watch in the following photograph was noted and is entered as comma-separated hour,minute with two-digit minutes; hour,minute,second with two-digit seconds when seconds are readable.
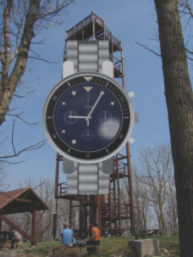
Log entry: 9,05
